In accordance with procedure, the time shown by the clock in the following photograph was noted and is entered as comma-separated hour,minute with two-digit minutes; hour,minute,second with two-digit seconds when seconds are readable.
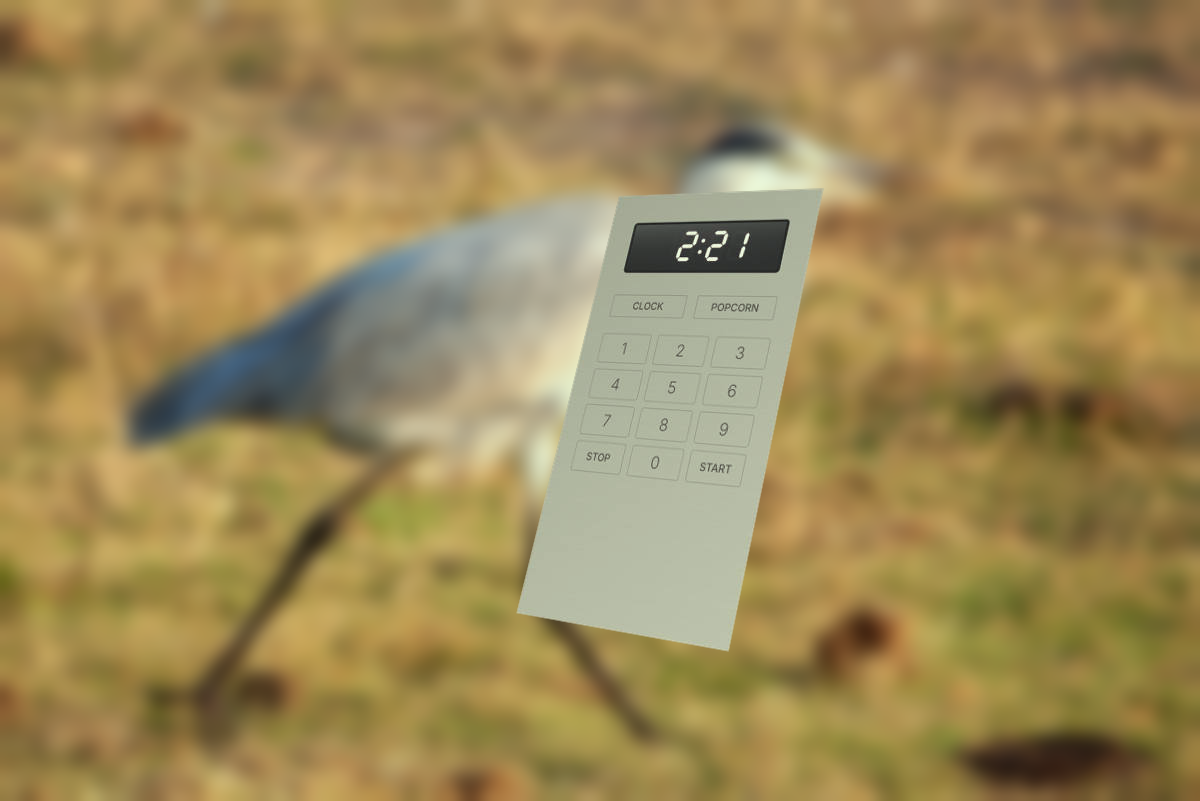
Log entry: 2,21
